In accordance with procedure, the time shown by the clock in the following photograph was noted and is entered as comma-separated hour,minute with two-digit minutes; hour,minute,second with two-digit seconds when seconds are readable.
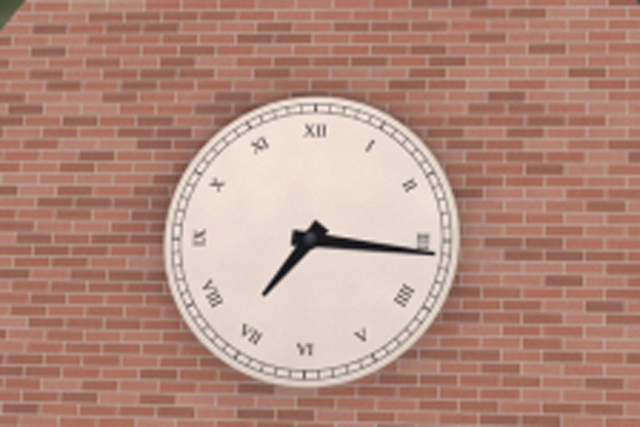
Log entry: 7,16
